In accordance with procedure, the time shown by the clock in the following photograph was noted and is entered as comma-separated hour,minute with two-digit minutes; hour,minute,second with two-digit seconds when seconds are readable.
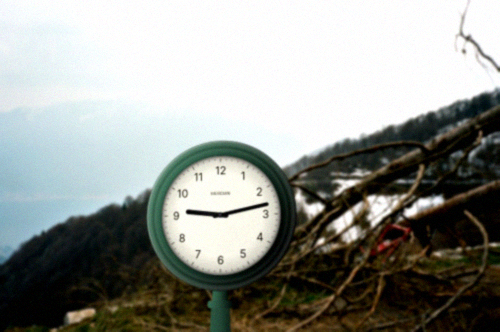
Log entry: 9,13
